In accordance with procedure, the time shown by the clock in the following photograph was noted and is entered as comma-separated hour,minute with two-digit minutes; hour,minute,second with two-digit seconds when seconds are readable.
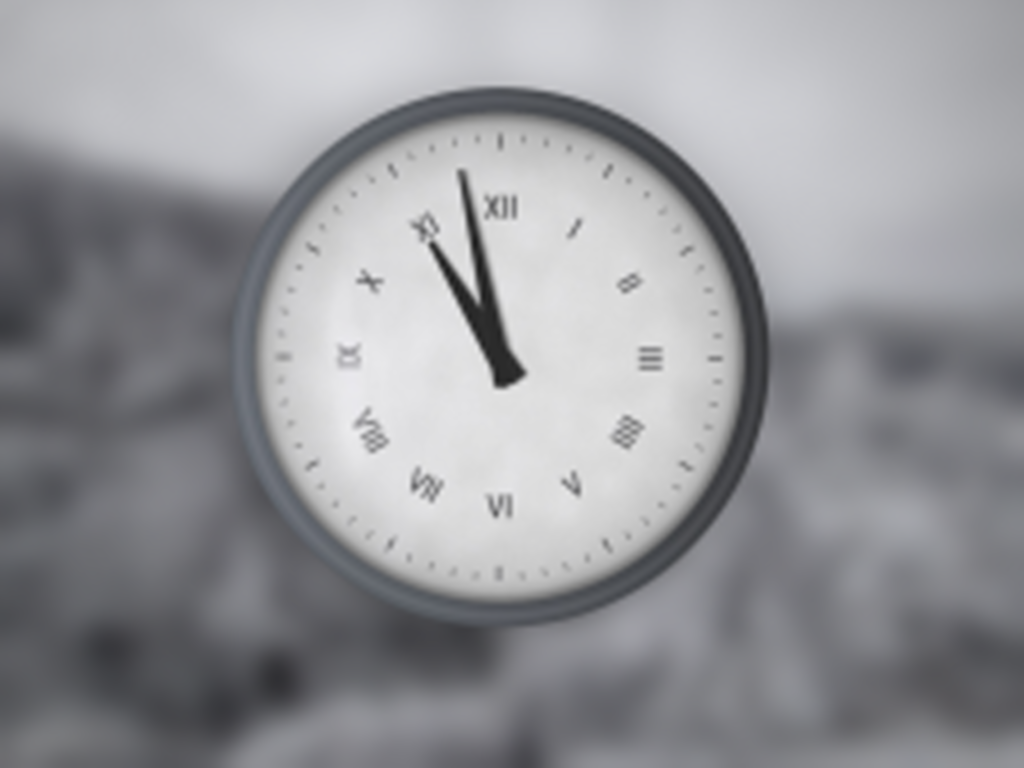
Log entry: 10,58
